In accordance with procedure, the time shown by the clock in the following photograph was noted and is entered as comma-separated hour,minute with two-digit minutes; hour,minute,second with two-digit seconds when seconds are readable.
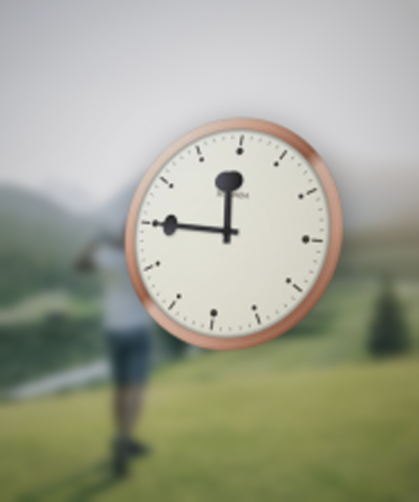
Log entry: 11,45
